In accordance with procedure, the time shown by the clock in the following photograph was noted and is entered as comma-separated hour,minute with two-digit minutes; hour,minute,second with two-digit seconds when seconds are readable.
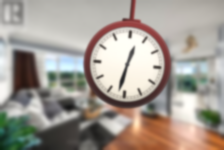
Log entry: 12,32
